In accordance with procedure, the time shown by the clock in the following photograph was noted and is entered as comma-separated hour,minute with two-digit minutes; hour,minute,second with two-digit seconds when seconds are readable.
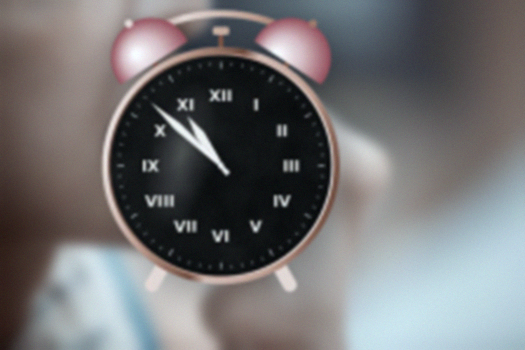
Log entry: 10,52
